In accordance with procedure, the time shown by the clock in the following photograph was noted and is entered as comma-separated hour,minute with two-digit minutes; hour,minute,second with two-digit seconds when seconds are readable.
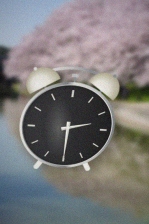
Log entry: 2,30
